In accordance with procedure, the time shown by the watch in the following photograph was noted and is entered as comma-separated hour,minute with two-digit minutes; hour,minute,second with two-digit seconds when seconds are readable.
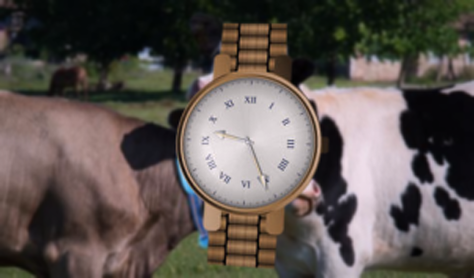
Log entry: 9,26
